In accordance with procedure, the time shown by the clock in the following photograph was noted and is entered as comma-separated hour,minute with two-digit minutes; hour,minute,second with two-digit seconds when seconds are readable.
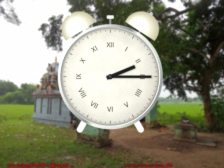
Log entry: 2,15
